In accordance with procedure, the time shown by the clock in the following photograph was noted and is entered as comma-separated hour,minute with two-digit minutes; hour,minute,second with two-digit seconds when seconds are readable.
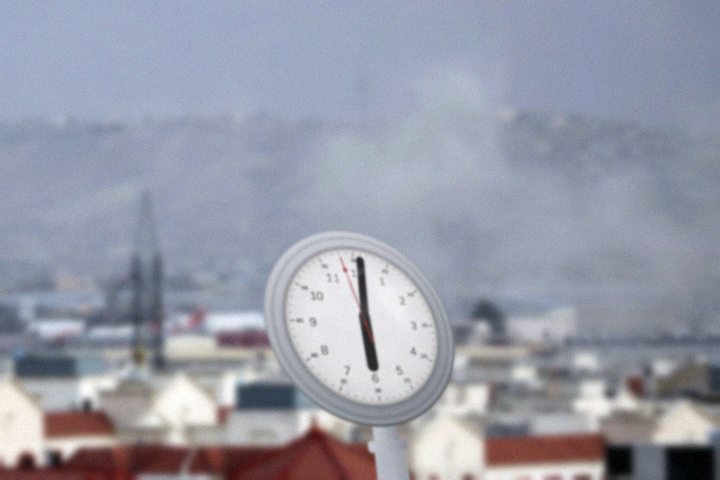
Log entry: 6,00,58
